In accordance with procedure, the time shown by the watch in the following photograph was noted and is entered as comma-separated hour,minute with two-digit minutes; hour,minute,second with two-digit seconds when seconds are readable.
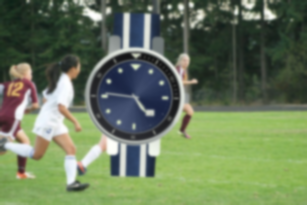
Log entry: 4,46
